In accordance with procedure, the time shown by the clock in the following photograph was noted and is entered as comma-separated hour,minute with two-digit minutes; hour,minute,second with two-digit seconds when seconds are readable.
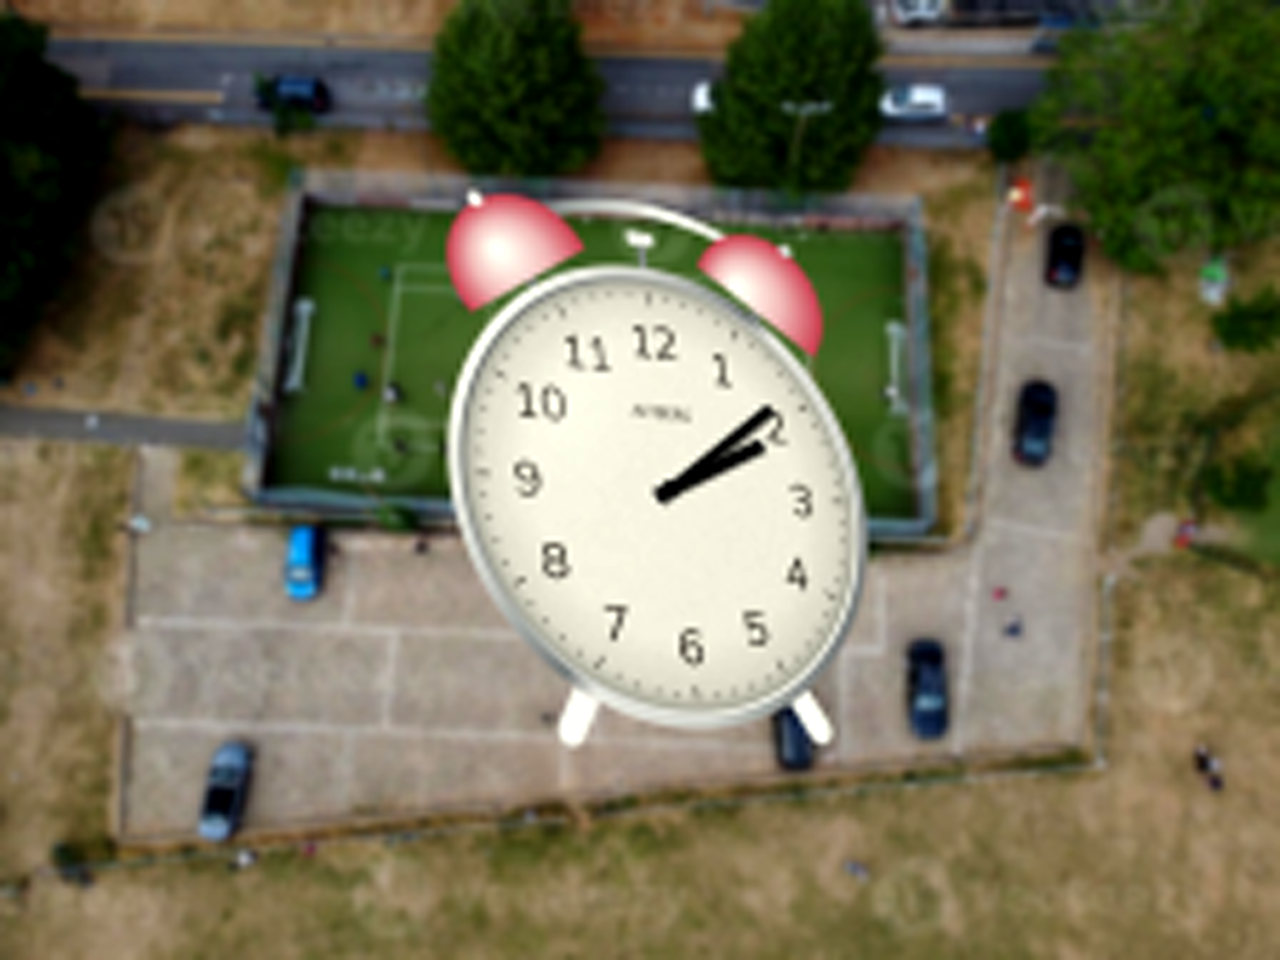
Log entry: 2,09
